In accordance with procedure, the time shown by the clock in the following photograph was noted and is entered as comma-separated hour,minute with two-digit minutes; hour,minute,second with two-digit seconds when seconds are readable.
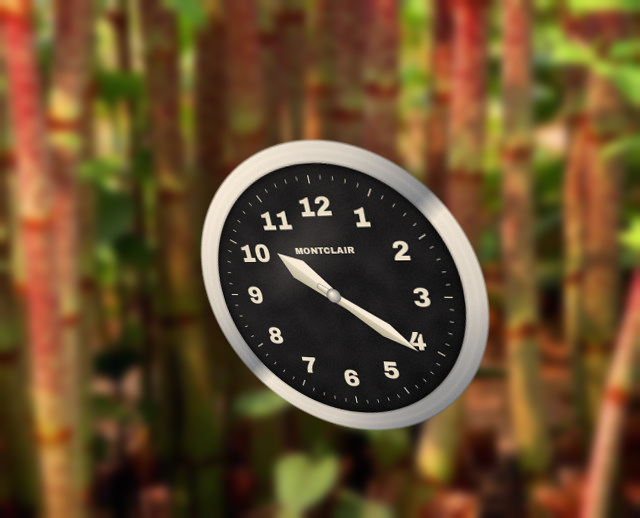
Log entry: 10,21
